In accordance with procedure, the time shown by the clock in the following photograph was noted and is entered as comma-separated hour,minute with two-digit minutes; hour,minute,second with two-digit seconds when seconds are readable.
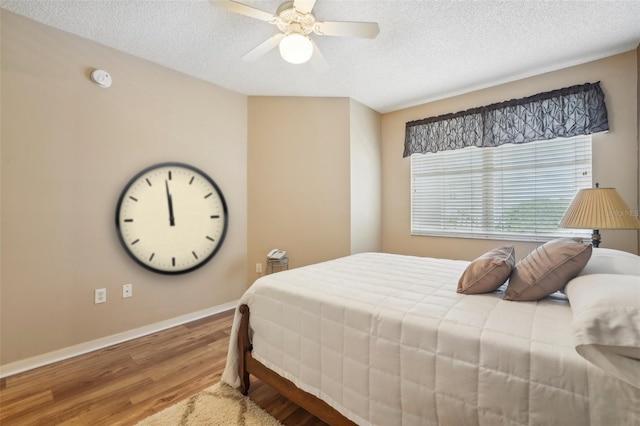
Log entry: 11,59
